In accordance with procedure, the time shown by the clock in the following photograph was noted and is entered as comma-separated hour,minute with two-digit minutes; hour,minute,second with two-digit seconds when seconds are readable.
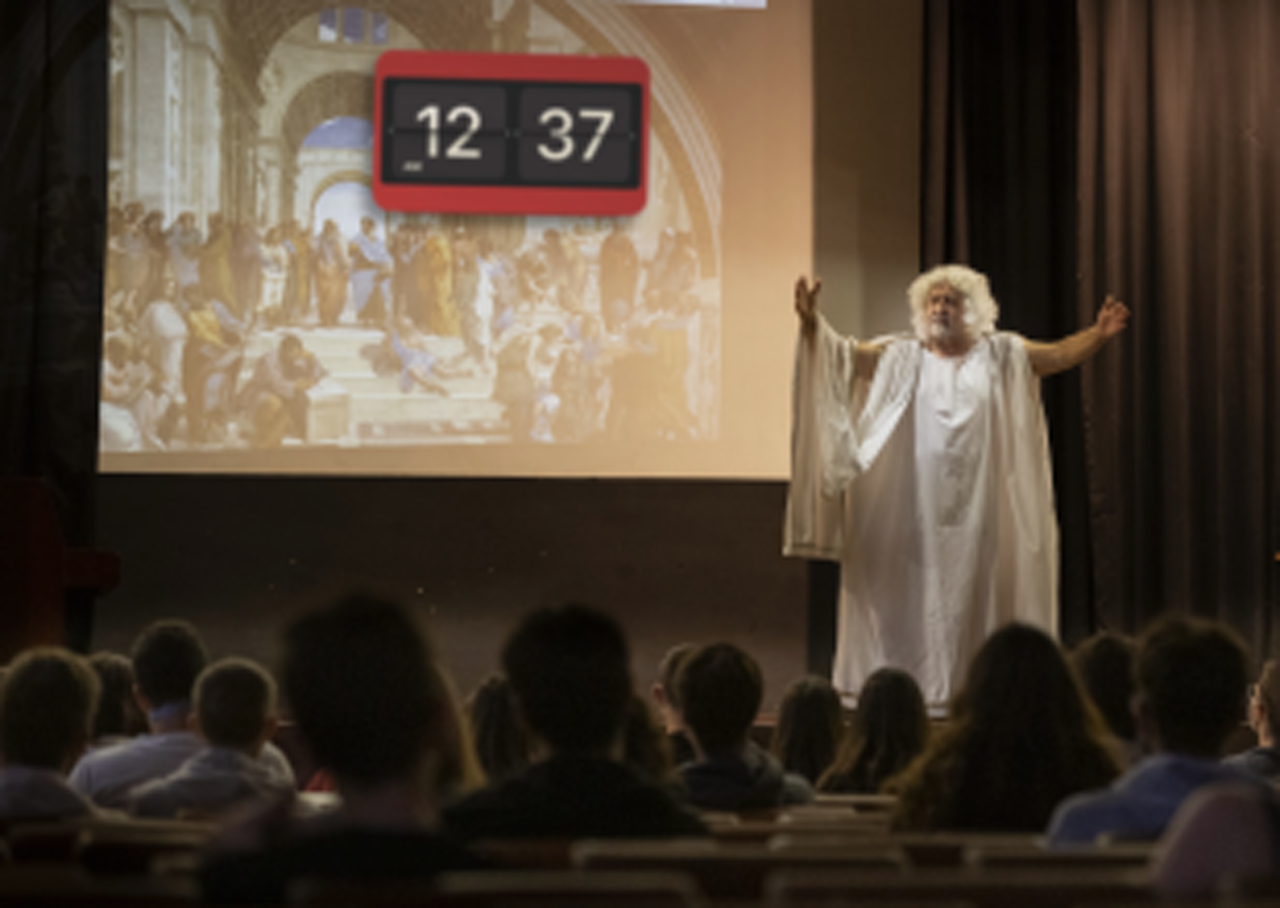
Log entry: 12,37
